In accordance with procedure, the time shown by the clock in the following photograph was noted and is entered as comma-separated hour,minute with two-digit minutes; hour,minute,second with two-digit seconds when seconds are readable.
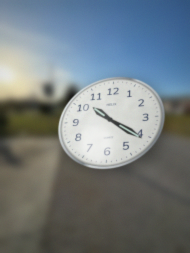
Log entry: 10,21
